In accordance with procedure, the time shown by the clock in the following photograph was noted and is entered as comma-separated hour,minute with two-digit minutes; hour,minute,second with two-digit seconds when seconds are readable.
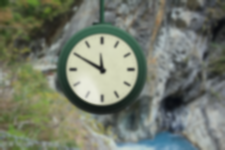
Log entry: 11,50
